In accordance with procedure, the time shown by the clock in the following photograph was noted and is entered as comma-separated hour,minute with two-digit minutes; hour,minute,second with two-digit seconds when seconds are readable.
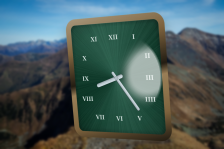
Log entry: 8,24
